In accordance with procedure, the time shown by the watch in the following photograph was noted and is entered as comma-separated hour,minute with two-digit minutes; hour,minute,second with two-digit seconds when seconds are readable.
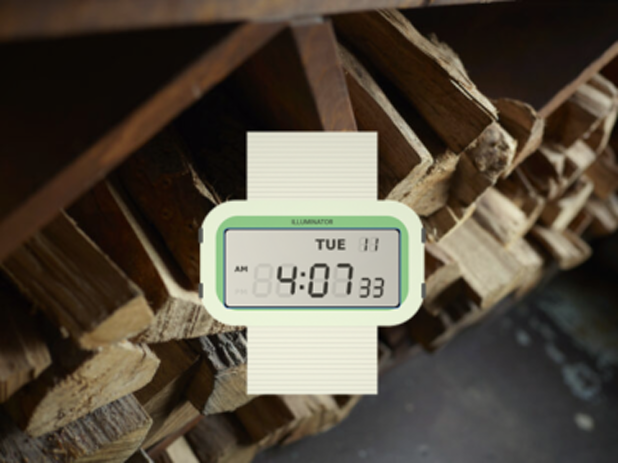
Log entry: 4,07,33
